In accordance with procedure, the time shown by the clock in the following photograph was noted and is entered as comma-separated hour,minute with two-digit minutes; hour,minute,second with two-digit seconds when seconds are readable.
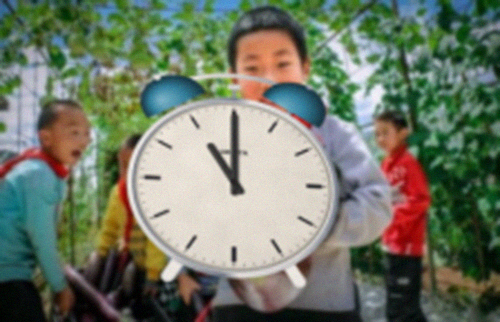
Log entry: 11,00
